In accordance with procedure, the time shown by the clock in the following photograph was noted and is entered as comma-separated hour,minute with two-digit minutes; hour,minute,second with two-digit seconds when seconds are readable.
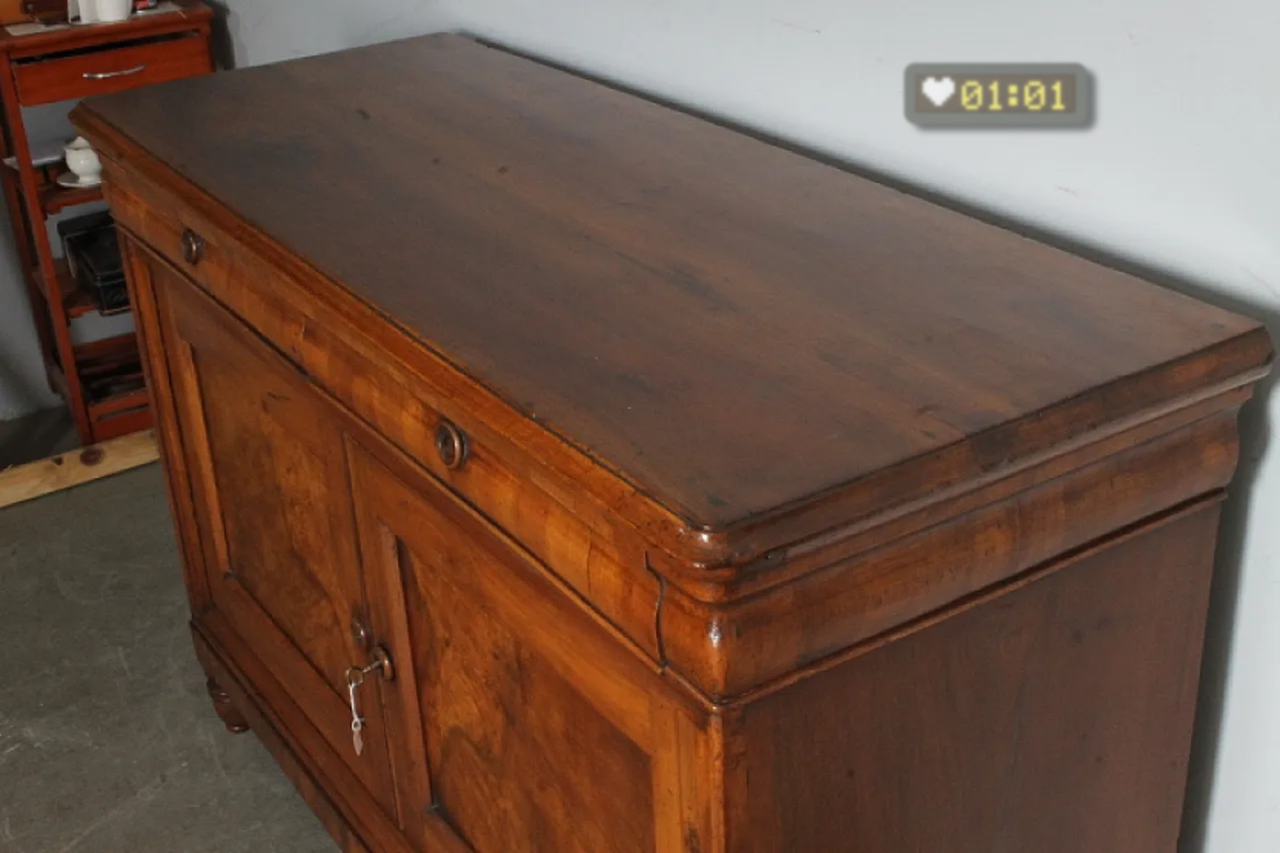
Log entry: 1,01
